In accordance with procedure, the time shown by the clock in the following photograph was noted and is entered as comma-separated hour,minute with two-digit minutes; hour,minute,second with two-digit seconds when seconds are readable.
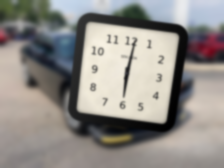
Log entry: 6,01
